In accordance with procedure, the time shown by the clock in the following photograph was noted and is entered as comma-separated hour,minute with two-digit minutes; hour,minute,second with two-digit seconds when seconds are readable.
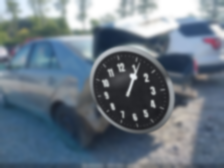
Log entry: 1,06
